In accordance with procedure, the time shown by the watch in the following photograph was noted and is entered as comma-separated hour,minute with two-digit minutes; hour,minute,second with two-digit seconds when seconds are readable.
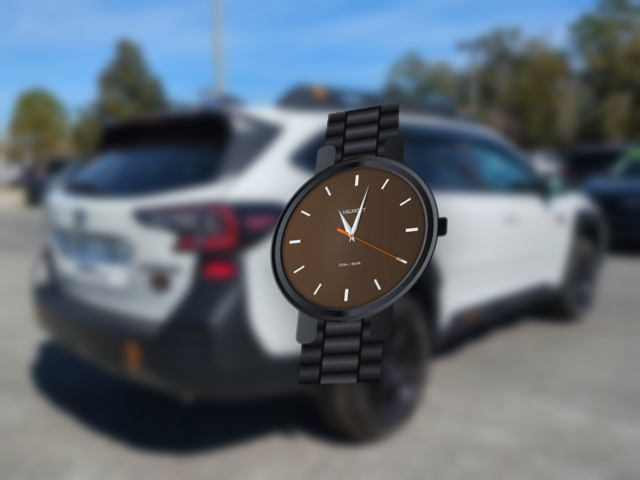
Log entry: 11,02,20
